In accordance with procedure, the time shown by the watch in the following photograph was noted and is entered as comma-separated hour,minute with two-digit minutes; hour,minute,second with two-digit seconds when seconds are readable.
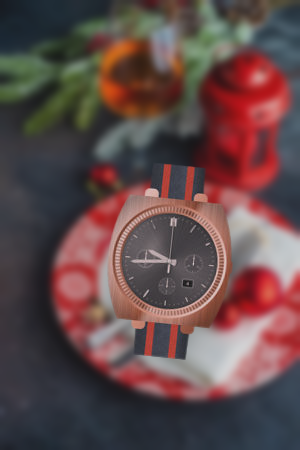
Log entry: 9,44
